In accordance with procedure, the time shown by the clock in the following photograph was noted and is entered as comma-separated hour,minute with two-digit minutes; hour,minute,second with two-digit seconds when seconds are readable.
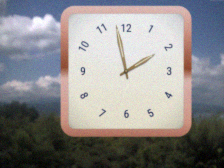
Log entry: 1,58
